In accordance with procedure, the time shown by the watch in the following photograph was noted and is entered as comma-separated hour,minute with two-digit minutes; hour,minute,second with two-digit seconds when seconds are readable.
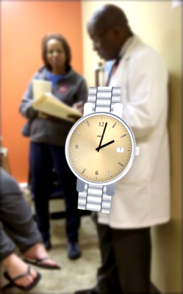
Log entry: 2,02
